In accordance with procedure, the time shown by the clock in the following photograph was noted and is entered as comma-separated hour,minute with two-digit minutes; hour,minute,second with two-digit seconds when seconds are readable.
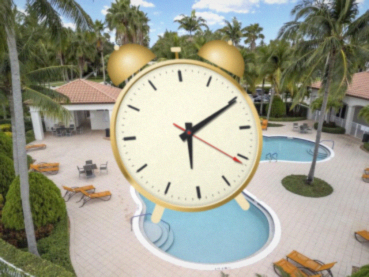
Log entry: 6,10,21
